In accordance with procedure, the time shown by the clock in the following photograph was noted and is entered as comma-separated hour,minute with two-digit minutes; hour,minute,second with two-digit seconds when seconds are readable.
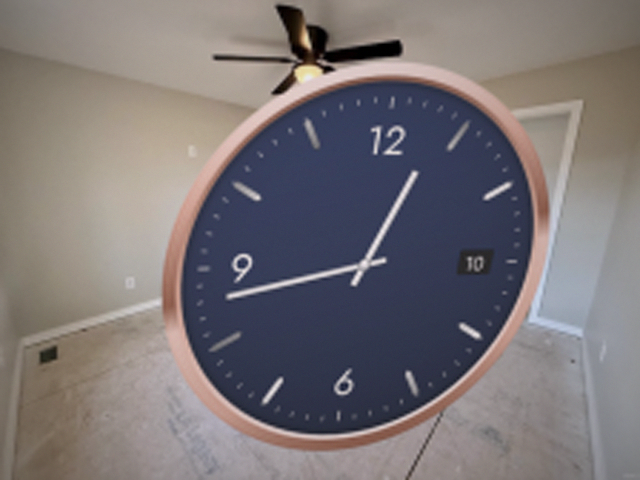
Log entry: 12,43
